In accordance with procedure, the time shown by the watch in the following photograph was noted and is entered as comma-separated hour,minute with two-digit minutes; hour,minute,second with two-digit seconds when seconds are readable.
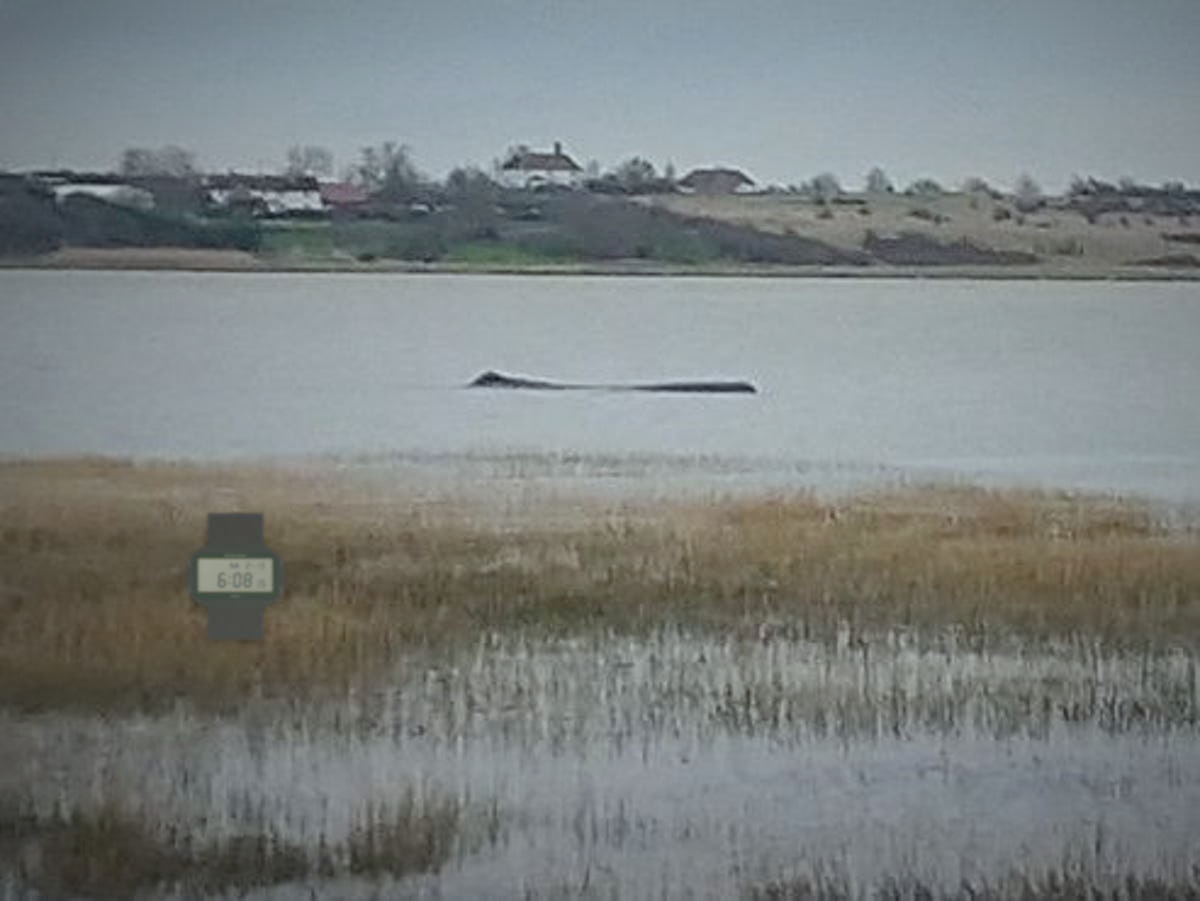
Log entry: 6,08
